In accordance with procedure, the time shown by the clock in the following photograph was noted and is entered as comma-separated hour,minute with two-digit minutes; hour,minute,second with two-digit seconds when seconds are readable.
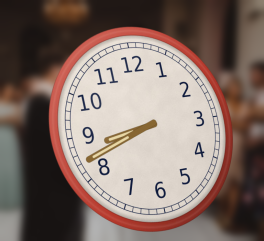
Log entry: 8,42
